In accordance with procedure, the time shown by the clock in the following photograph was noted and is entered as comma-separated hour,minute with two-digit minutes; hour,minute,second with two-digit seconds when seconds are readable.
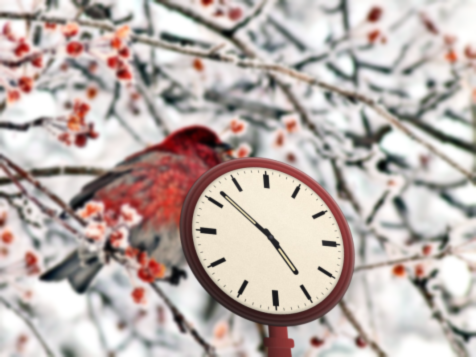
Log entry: 4,52
